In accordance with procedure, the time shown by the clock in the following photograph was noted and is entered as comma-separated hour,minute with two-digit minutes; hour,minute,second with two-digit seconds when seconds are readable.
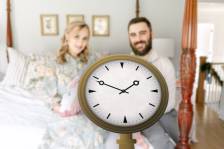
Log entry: 1,49
